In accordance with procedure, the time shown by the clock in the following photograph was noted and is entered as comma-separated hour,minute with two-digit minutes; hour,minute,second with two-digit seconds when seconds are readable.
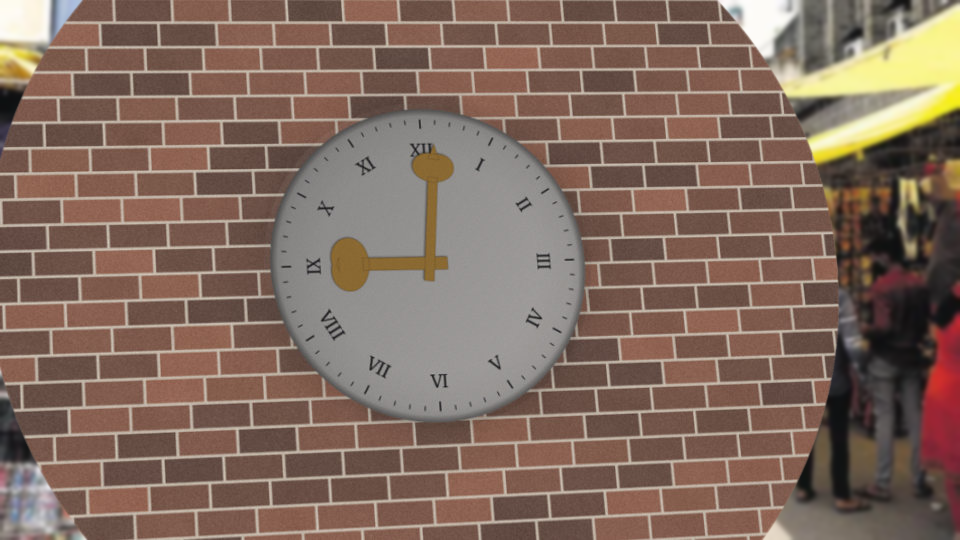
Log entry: 9,01
